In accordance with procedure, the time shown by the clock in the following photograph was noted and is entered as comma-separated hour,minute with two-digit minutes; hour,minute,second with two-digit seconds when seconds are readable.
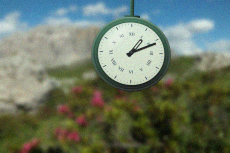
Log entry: 1,11
